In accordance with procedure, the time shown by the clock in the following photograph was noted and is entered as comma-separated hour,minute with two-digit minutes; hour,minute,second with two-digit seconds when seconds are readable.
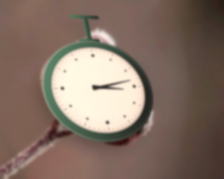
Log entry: 3,13
